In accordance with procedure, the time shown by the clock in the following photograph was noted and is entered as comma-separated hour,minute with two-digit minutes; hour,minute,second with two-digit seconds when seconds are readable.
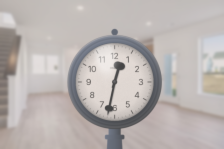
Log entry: 12,32
